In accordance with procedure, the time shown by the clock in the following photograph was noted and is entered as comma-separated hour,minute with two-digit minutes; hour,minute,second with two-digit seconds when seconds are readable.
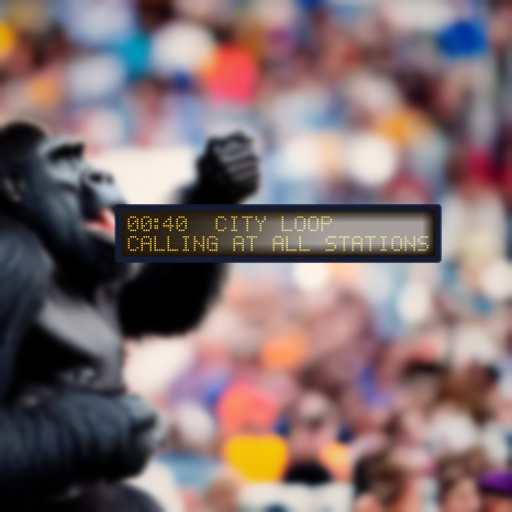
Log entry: 0,40
